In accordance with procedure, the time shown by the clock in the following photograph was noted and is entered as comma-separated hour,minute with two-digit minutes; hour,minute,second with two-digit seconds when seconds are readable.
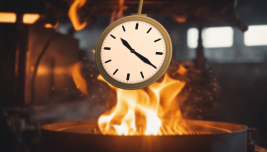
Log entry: 10,20
